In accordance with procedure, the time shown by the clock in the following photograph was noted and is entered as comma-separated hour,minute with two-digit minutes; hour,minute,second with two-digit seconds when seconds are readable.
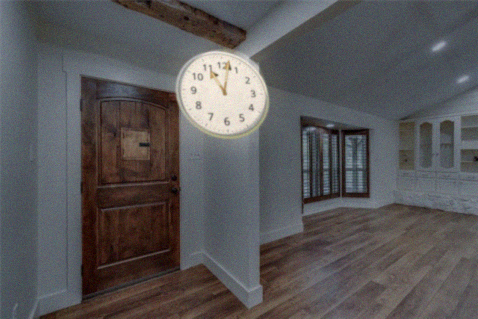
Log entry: 11,02
